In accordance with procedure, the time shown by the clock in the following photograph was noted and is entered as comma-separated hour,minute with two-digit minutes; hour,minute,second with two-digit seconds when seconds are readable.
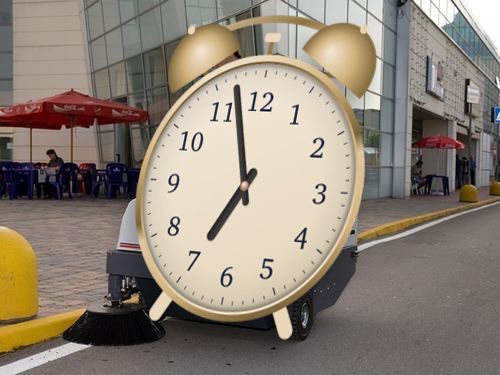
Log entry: 6,57
